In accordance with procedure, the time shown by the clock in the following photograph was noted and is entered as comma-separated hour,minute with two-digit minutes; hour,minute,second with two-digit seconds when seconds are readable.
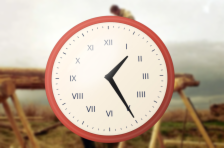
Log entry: 1,25
